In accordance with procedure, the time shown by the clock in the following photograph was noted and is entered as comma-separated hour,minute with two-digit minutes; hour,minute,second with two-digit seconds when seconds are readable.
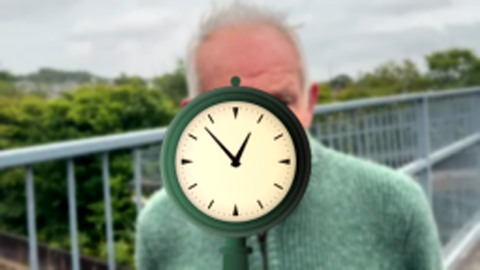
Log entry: 12,53
